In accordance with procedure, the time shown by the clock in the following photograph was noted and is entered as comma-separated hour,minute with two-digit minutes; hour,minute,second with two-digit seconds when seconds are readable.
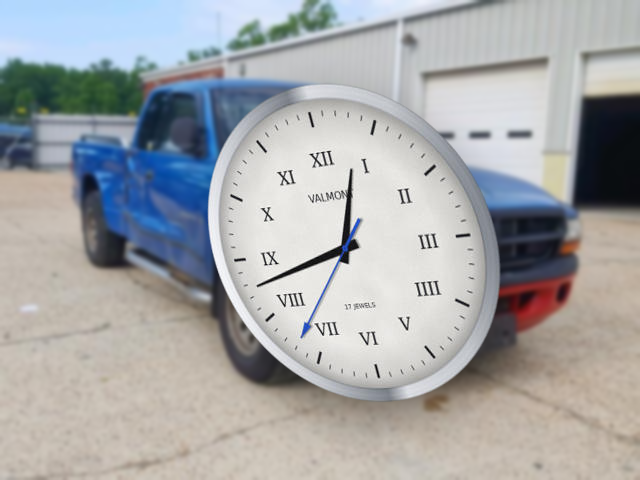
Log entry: 12,42,37
